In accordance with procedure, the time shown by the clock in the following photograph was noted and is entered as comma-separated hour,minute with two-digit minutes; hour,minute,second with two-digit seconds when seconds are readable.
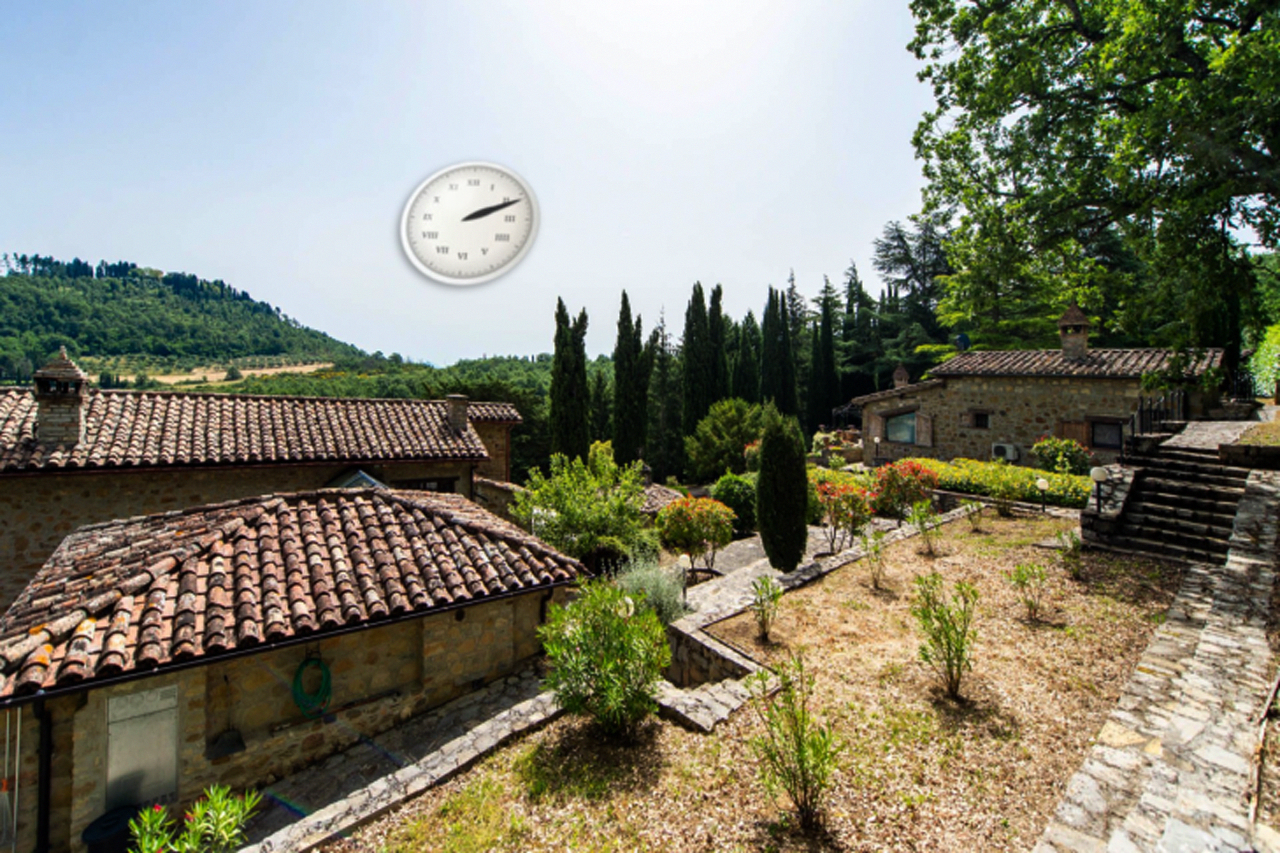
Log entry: 2,11
